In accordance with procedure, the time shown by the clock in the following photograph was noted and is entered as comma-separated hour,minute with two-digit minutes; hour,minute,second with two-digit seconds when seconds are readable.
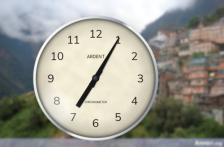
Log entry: 7,05
